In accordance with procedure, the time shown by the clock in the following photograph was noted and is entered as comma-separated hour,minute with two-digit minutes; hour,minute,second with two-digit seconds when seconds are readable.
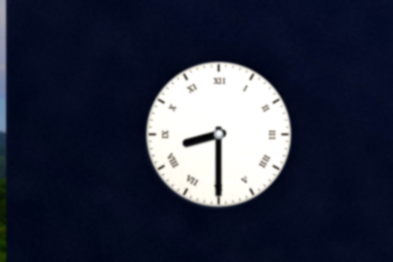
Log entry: 8,30
